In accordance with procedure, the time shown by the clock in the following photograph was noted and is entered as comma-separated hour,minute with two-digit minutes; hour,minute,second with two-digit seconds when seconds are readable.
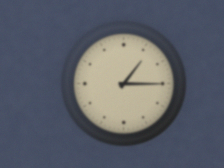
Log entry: 1,15
